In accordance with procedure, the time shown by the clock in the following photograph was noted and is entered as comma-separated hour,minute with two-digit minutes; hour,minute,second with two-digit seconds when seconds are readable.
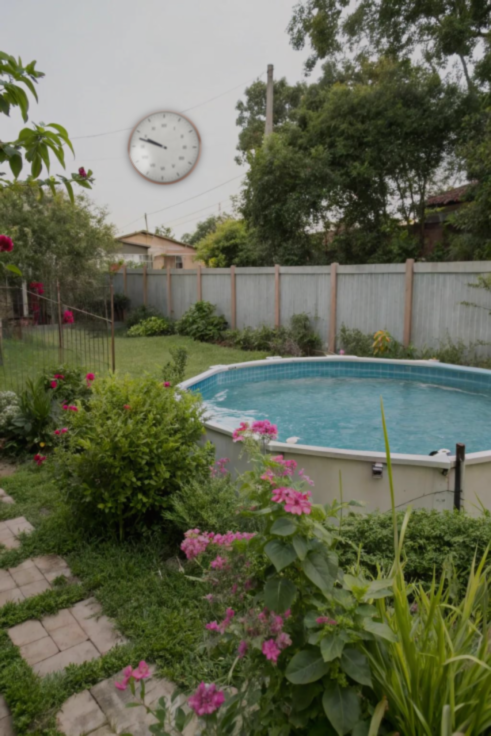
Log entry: 9,48
